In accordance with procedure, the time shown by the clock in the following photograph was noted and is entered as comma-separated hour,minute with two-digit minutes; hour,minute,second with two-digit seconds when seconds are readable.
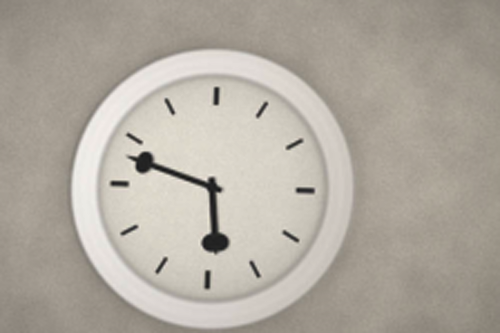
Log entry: 5,48
